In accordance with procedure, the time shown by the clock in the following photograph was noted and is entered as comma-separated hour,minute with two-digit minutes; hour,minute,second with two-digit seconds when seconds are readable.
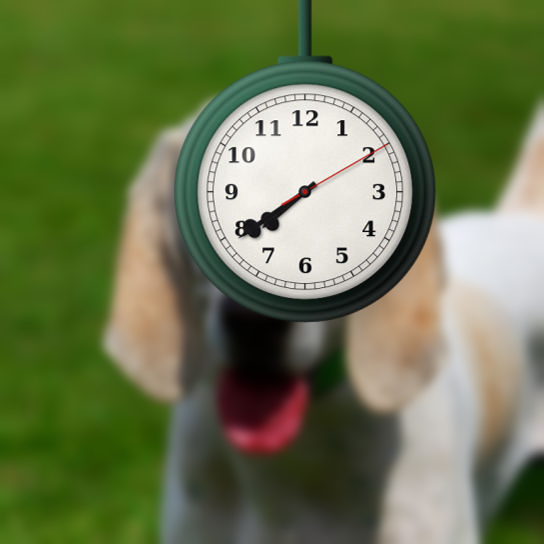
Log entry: 7,39,10
